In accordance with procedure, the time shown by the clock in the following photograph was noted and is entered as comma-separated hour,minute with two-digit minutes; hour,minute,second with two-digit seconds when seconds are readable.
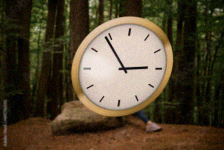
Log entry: 2,54
